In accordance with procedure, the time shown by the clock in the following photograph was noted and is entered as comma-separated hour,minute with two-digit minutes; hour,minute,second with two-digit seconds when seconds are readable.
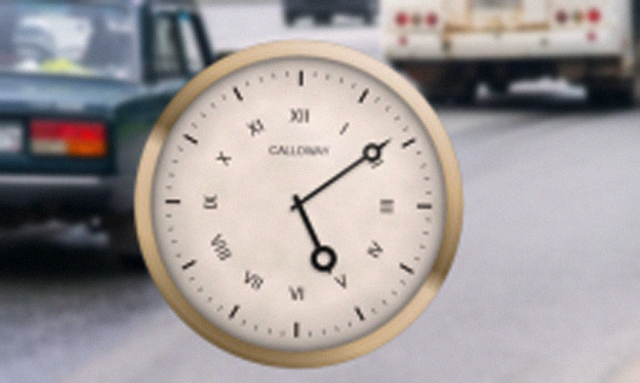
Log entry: 5,09
